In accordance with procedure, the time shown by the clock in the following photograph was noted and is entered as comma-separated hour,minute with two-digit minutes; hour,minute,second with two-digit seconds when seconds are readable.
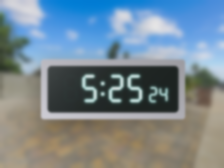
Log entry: 5,25,24
